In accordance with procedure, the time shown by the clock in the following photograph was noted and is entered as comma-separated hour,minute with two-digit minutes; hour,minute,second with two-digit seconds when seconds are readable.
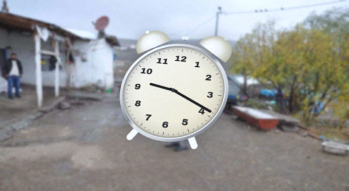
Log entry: 9,19
